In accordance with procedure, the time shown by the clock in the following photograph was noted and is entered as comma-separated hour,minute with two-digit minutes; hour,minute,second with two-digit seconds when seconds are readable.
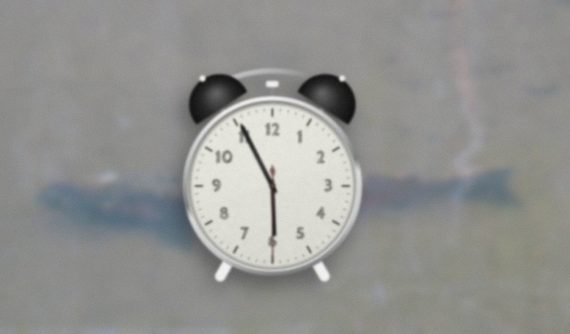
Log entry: 5,55,30
